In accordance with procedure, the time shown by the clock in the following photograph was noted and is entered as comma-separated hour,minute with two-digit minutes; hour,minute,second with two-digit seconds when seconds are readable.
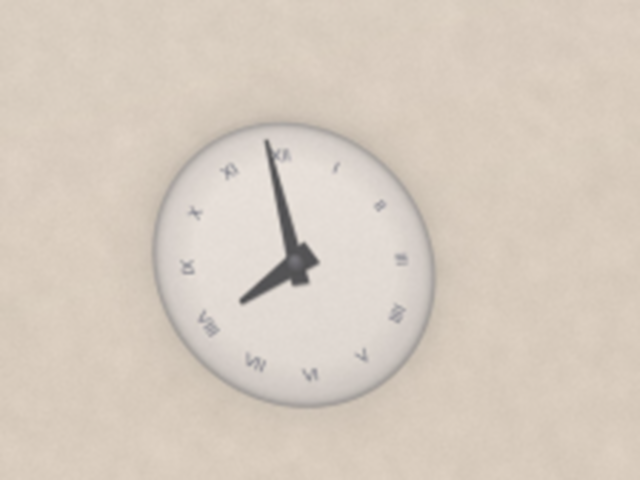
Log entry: 7,59
